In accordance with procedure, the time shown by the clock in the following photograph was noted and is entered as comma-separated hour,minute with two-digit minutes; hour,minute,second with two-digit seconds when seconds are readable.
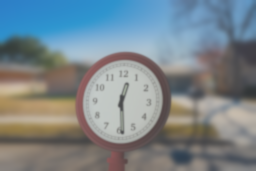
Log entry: 12,29
